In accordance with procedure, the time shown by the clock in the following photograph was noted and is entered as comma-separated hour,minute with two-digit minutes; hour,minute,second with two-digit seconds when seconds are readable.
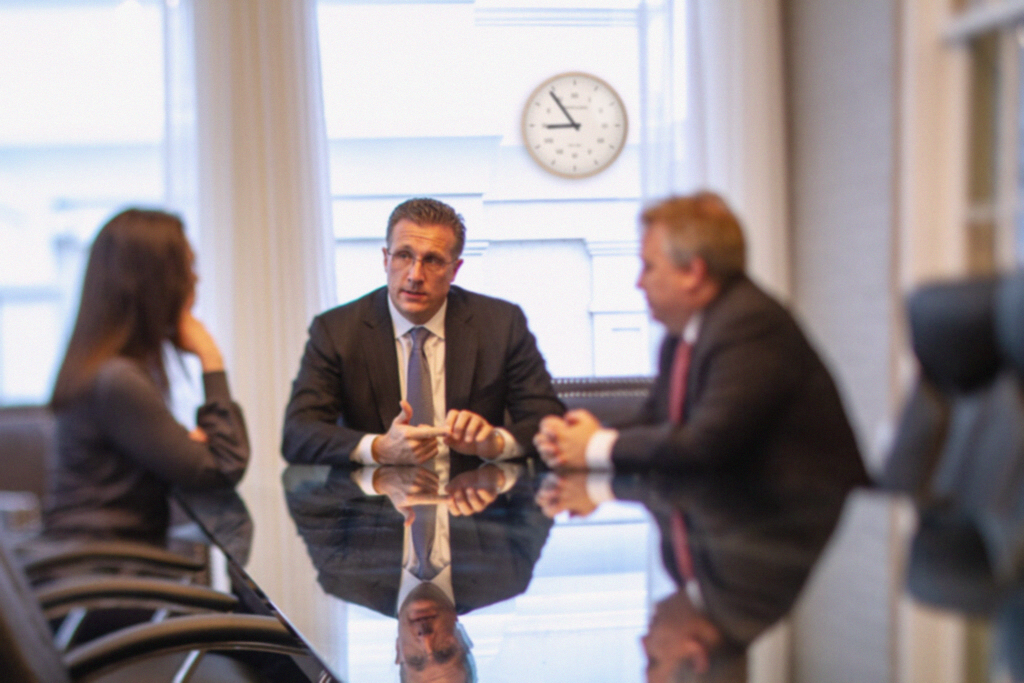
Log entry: 8,54
